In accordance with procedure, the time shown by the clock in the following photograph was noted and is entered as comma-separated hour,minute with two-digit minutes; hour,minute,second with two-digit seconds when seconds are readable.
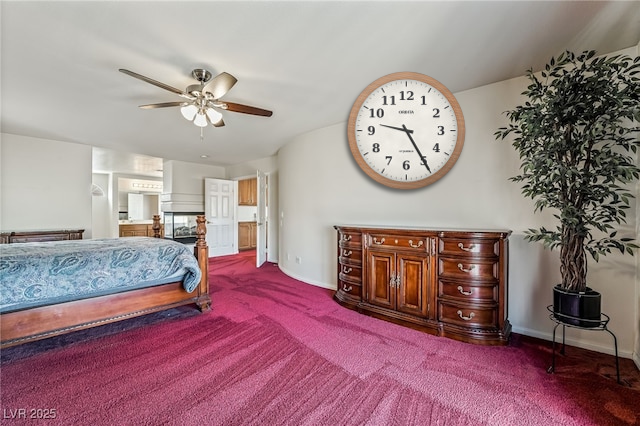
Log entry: 9,25
